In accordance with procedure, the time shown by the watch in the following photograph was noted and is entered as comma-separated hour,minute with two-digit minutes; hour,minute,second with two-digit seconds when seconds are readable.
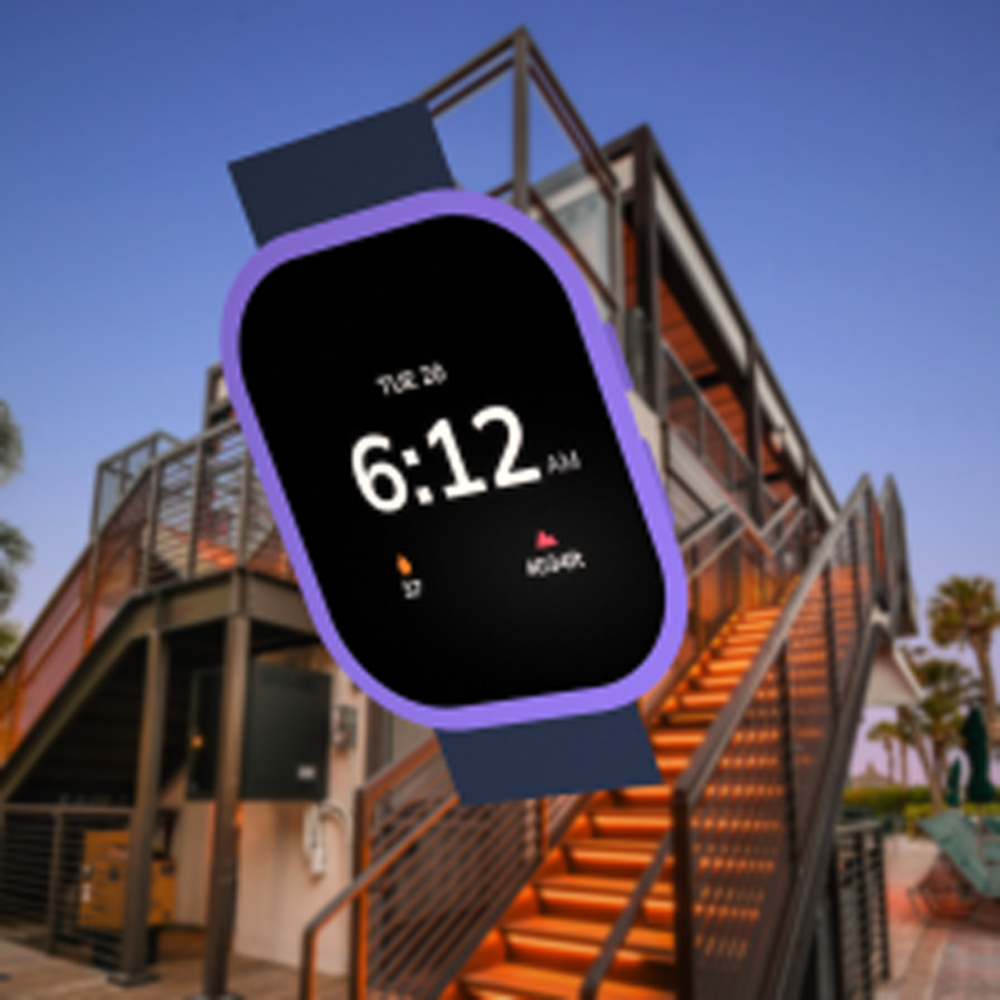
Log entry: 6,12
